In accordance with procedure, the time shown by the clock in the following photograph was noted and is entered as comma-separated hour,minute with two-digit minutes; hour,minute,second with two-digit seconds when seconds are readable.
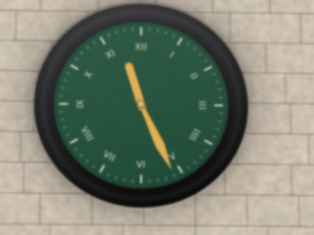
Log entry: 11,26
